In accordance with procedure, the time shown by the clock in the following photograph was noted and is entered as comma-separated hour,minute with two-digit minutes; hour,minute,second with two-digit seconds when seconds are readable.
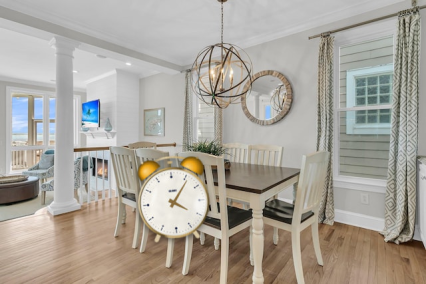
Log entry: 4,06
